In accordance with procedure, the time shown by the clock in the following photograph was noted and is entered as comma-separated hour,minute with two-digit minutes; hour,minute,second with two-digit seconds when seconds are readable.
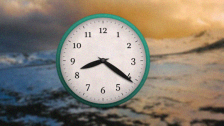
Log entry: 8,21
